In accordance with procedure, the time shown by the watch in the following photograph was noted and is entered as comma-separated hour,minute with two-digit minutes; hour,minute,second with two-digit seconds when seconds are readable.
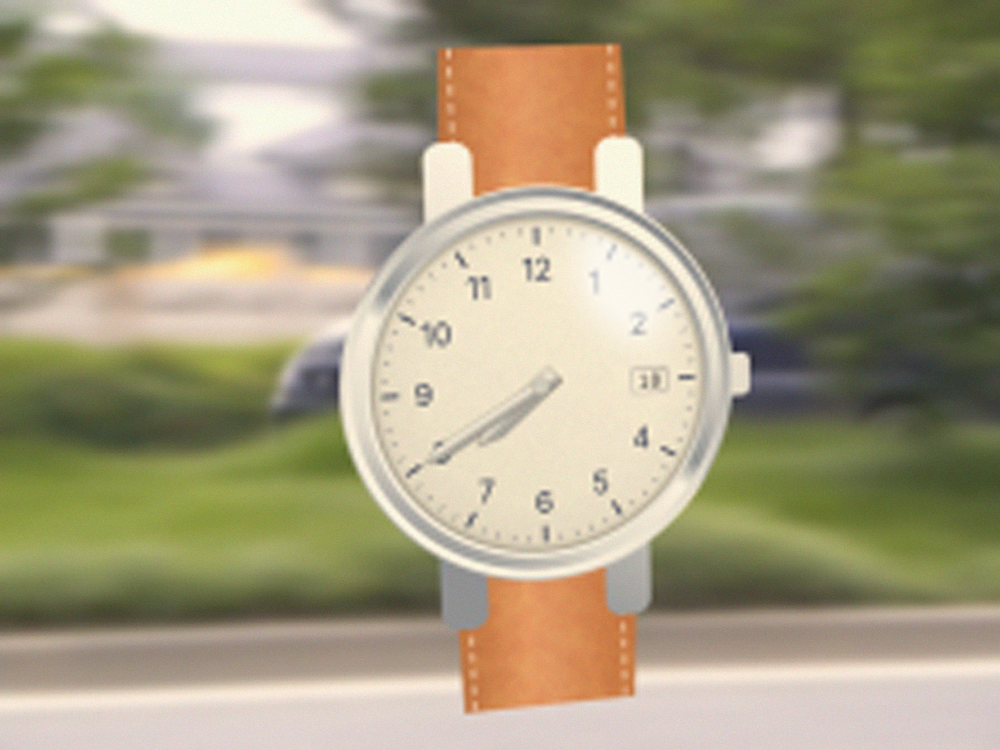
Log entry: 7,40
